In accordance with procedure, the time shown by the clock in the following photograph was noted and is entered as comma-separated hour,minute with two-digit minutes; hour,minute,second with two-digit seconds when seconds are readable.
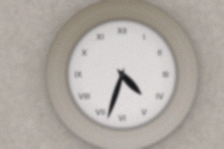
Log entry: 4,33
